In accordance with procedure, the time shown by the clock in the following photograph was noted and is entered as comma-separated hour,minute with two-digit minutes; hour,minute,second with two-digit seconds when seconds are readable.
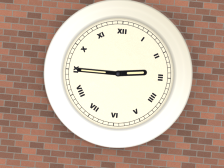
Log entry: 2,45
